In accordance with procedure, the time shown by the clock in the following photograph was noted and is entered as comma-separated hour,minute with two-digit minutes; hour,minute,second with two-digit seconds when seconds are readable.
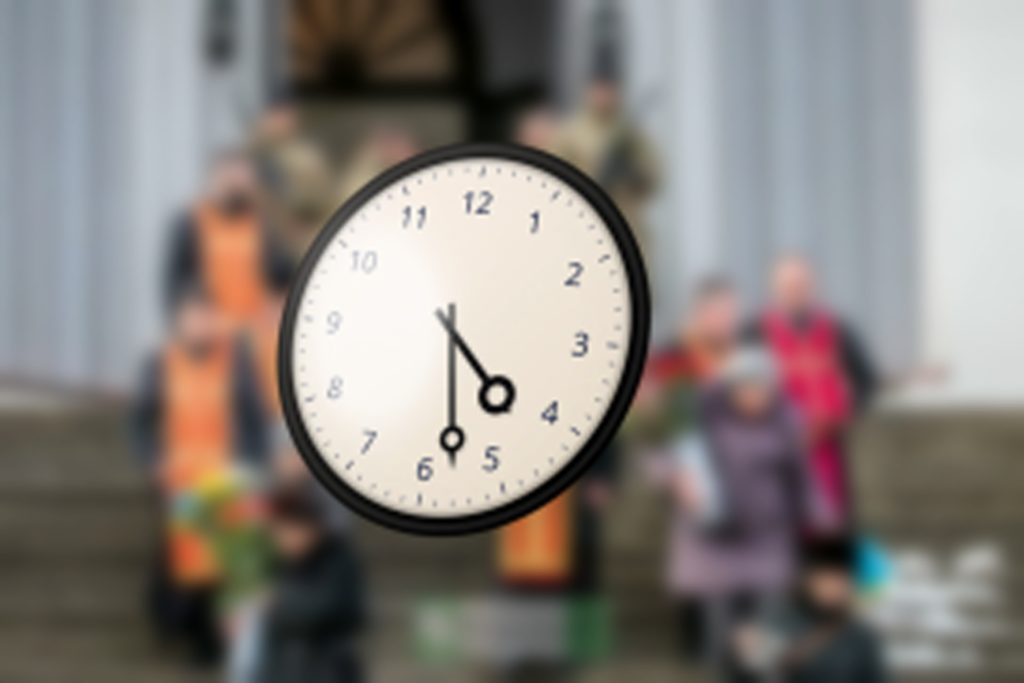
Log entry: 4,28
